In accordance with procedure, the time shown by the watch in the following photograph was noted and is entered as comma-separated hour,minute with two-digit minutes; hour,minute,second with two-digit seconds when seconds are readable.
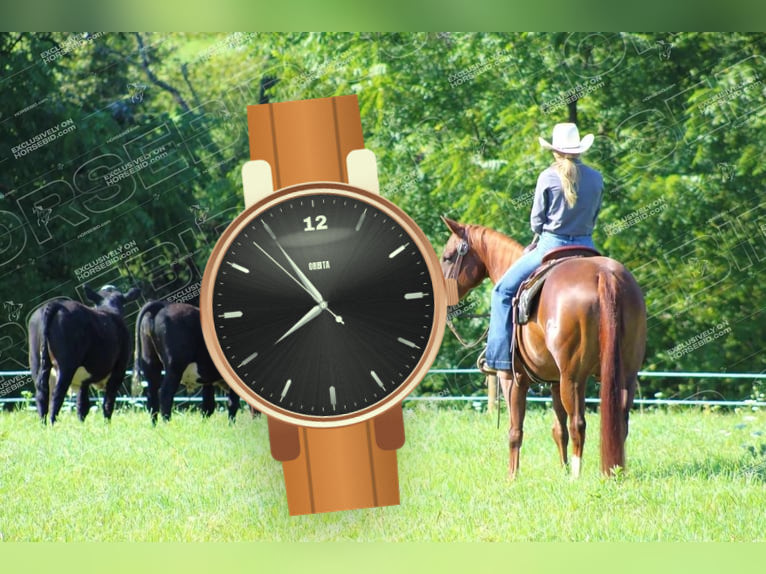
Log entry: 7,54,53
